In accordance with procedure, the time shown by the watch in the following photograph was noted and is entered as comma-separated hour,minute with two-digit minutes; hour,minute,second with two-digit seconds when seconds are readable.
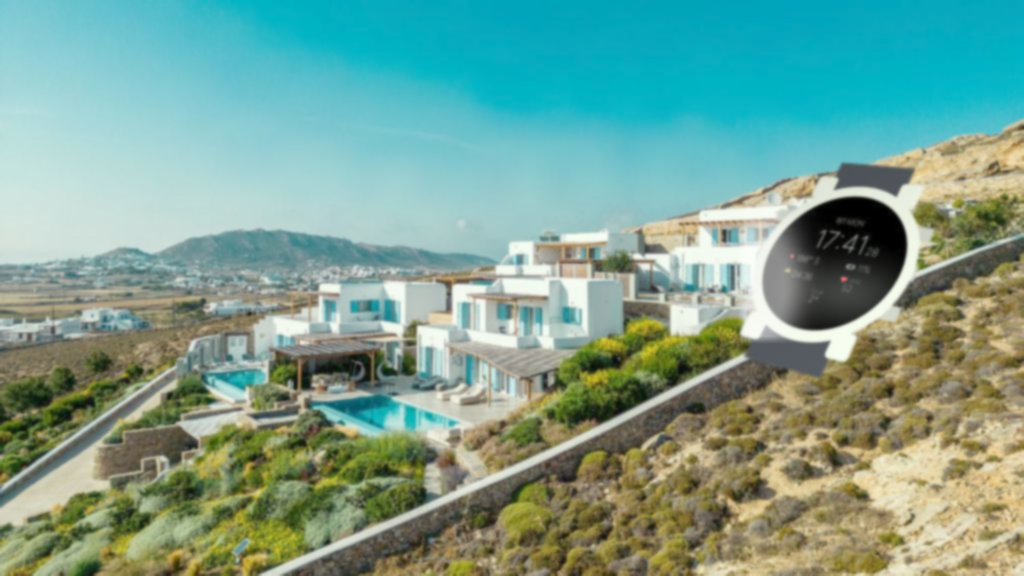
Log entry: 17,41
